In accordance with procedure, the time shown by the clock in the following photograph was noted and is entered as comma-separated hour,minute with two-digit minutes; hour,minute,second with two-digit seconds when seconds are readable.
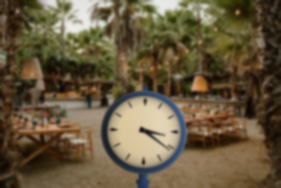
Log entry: 3,21
